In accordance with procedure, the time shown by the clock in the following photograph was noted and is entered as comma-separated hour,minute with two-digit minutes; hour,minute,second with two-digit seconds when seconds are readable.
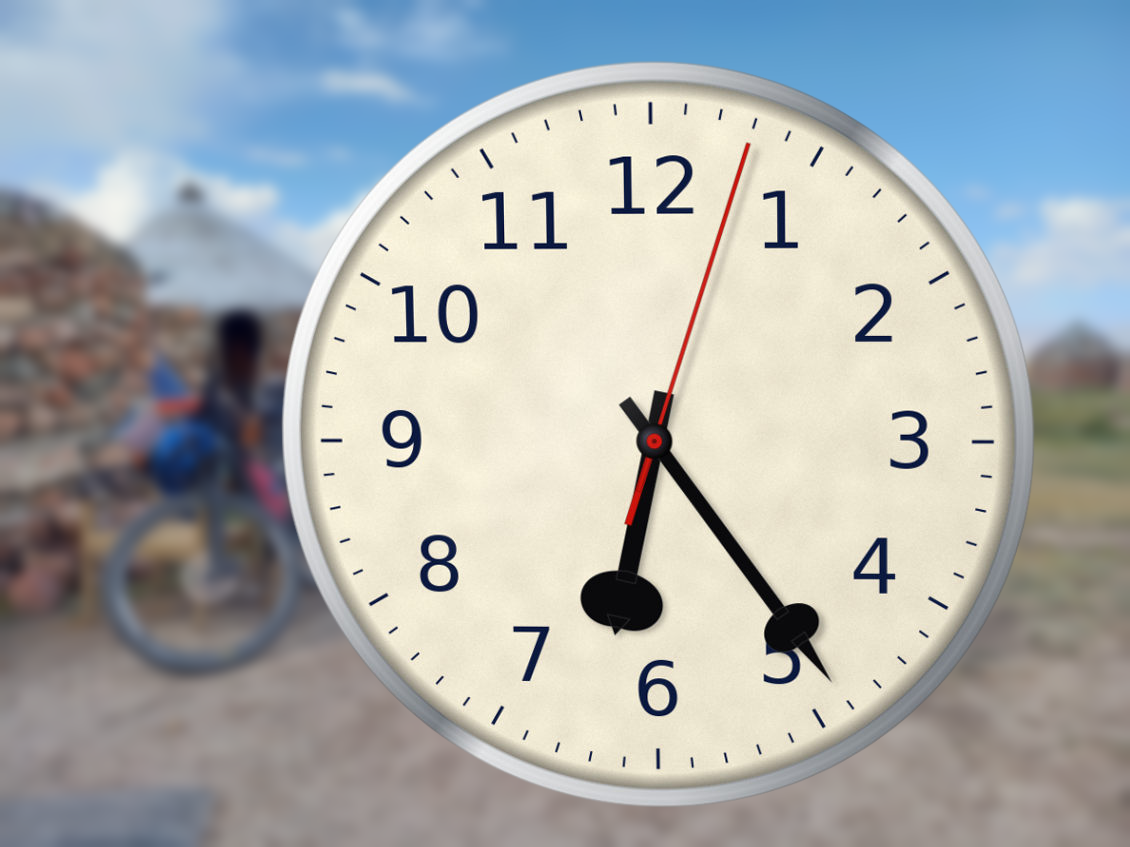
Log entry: 6,24,03
